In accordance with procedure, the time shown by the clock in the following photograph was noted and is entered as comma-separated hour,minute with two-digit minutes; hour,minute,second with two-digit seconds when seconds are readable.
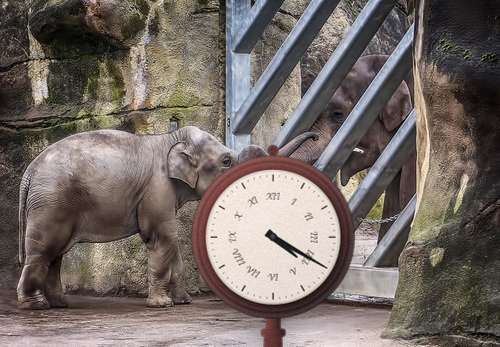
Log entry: 4,20
